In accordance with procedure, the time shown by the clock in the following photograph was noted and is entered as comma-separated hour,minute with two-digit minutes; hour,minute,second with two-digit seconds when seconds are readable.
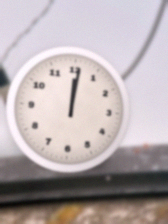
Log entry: 12,01
